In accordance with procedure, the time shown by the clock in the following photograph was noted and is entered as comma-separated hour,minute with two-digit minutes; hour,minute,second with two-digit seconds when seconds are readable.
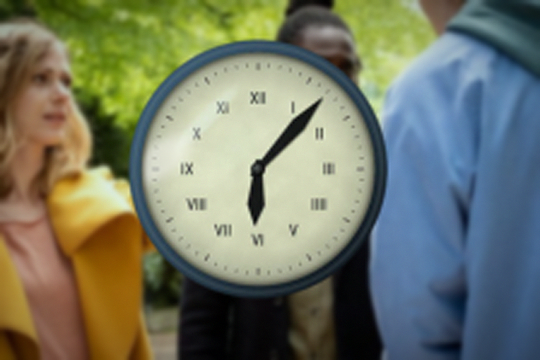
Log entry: 6,07
